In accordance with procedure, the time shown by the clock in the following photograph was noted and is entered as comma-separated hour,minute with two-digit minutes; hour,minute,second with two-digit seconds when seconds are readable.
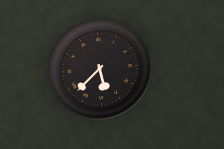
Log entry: 5,38
